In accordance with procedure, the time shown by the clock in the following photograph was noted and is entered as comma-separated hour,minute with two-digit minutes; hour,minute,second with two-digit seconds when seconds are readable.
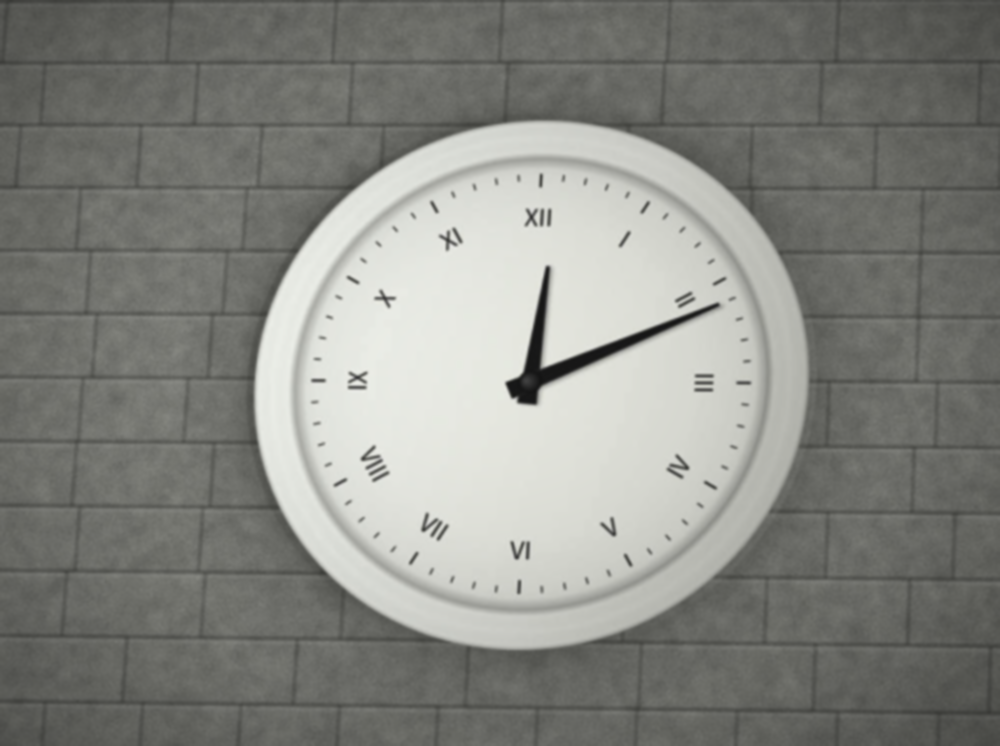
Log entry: 12,11
